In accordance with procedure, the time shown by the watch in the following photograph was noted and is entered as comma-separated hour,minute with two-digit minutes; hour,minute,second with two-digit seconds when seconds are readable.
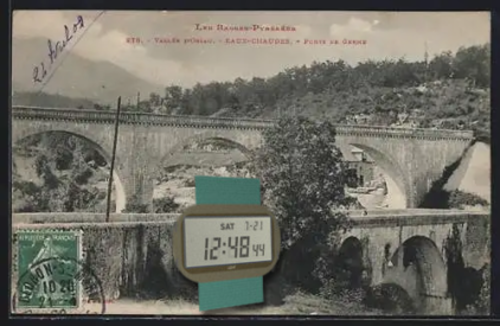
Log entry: 12,48,44
